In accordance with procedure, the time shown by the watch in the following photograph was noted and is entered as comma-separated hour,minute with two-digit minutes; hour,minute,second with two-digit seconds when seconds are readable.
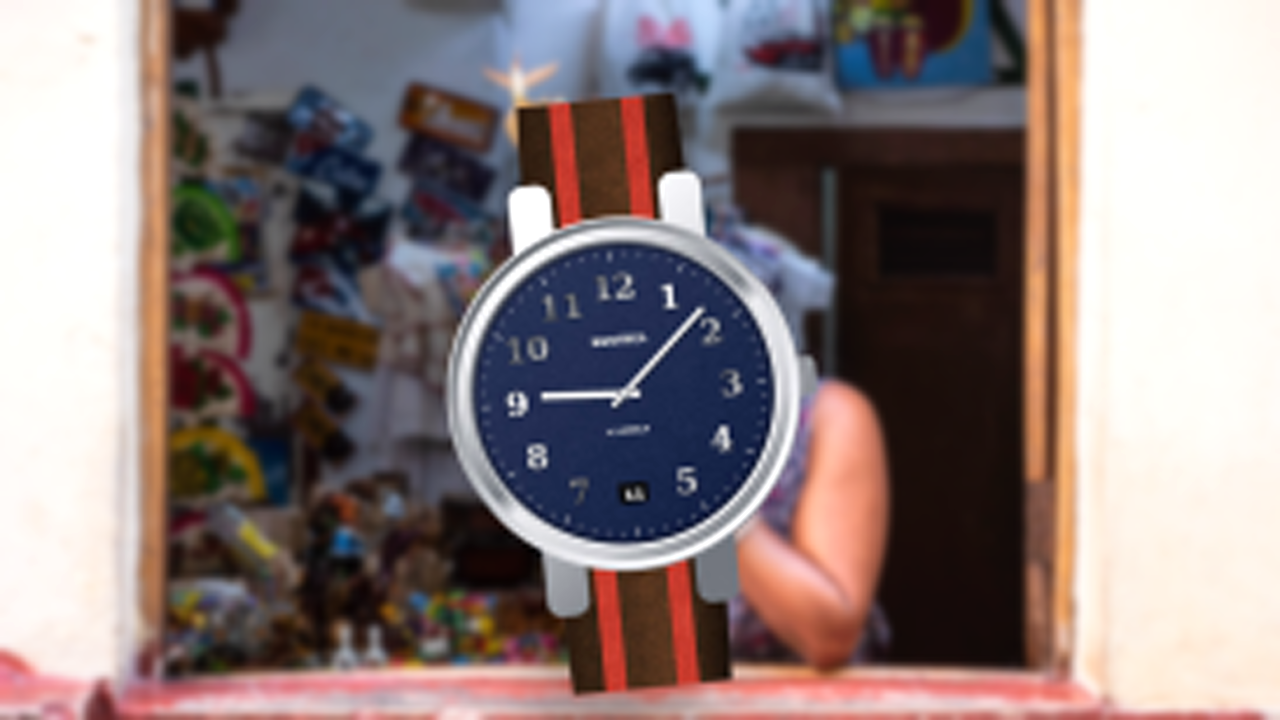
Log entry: 9,08
